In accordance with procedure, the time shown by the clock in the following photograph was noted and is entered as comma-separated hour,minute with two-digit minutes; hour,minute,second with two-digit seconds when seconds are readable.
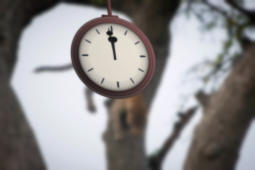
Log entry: 11,59
